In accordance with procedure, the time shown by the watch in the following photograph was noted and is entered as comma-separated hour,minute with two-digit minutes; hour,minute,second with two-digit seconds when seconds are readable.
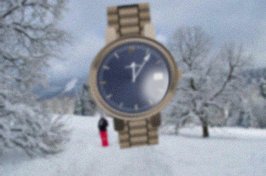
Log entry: 12,06
